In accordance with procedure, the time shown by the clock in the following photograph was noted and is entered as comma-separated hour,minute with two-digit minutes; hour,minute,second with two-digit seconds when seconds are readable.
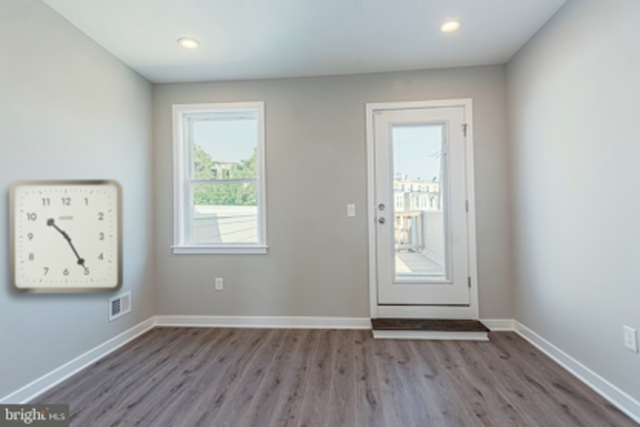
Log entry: 10,25
